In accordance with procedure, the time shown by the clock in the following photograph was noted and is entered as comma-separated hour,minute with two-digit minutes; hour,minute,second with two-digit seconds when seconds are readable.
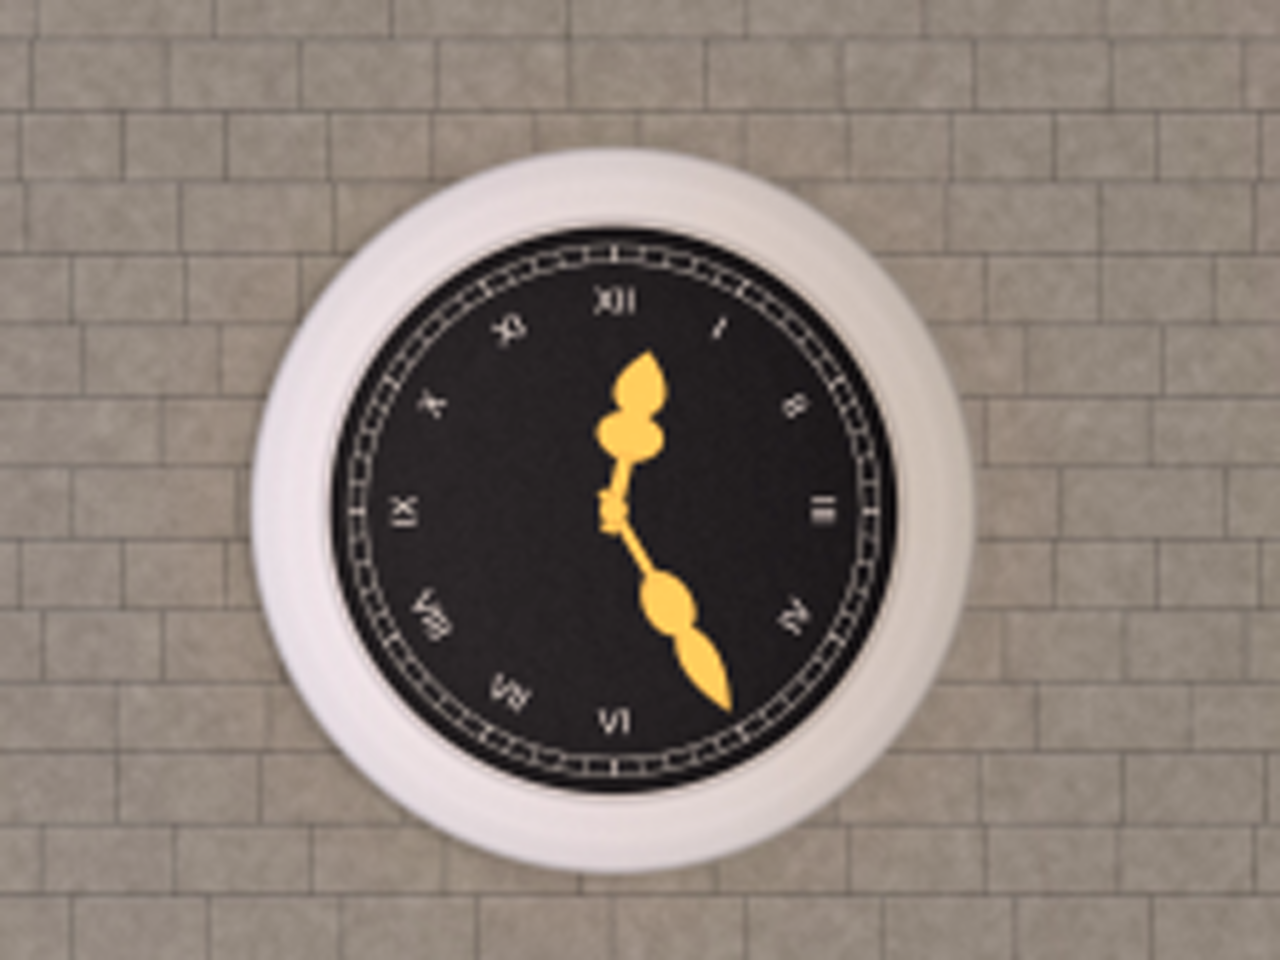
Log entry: 12,25
